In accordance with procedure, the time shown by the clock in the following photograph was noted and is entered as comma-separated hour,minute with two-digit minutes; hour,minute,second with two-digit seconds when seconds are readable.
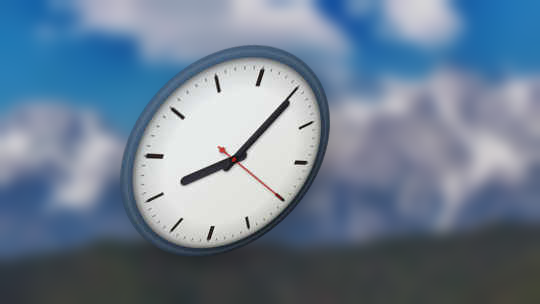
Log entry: 8,05,20
